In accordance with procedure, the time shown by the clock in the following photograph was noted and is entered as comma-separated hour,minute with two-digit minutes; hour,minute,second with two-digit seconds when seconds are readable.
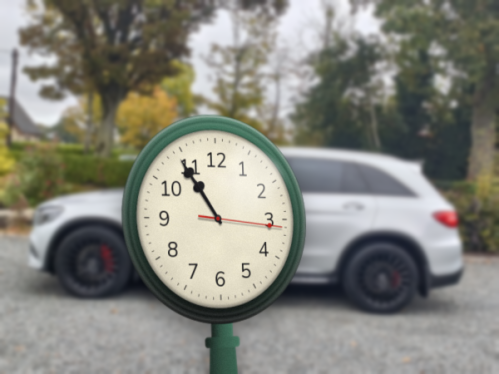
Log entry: 10,54,16
